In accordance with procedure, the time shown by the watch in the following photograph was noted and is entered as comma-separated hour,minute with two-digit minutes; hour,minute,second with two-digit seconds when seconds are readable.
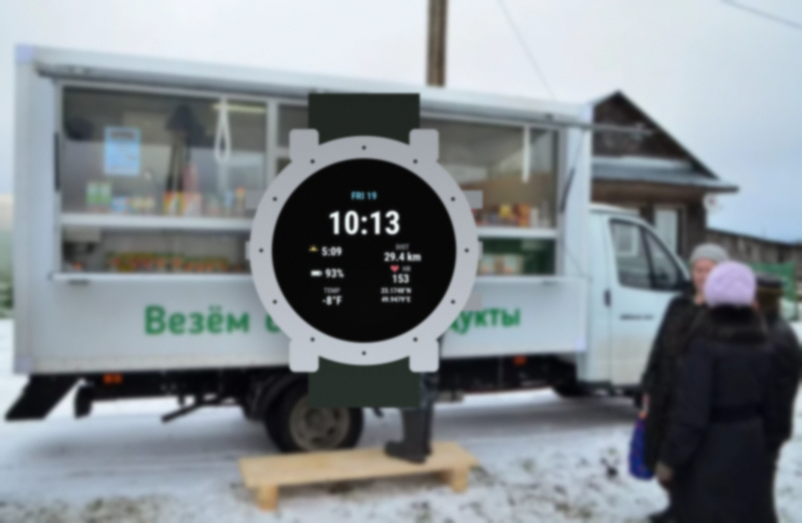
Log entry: 10,13
